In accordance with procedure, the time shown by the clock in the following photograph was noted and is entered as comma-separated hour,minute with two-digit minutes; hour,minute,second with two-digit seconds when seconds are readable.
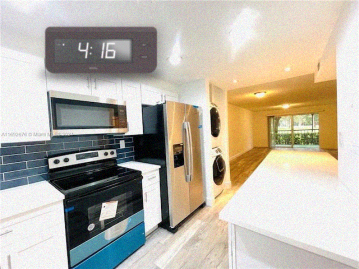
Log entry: 4,16
